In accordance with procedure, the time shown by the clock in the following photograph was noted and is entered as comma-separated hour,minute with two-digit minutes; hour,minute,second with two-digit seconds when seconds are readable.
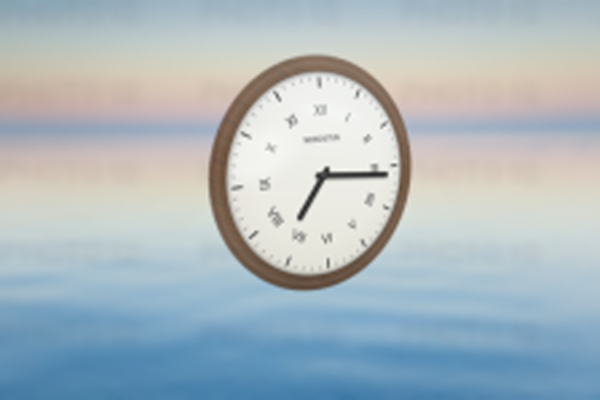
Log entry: 7,16
